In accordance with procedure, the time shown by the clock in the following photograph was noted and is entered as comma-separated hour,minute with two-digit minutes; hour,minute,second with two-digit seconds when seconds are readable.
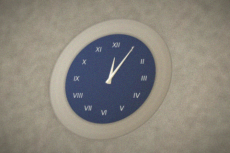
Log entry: 12,05
